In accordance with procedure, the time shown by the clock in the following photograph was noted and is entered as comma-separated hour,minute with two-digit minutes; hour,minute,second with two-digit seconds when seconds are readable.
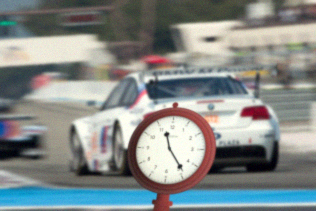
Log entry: 11,24
